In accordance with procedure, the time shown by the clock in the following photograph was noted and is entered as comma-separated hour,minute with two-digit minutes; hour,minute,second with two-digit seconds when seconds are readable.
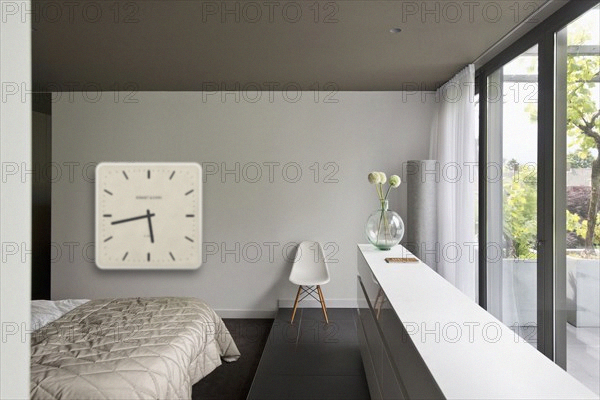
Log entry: 5,43
